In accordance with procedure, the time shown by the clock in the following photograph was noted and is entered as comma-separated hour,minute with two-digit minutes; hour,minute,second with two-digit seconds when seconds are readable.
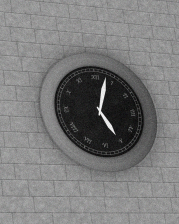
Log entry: 5,03
